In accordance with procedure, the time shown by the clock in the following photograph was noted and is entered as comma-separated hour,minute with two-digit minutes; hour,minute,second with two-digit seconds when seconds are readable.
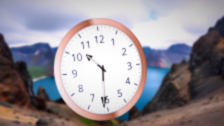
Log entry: 10,31
